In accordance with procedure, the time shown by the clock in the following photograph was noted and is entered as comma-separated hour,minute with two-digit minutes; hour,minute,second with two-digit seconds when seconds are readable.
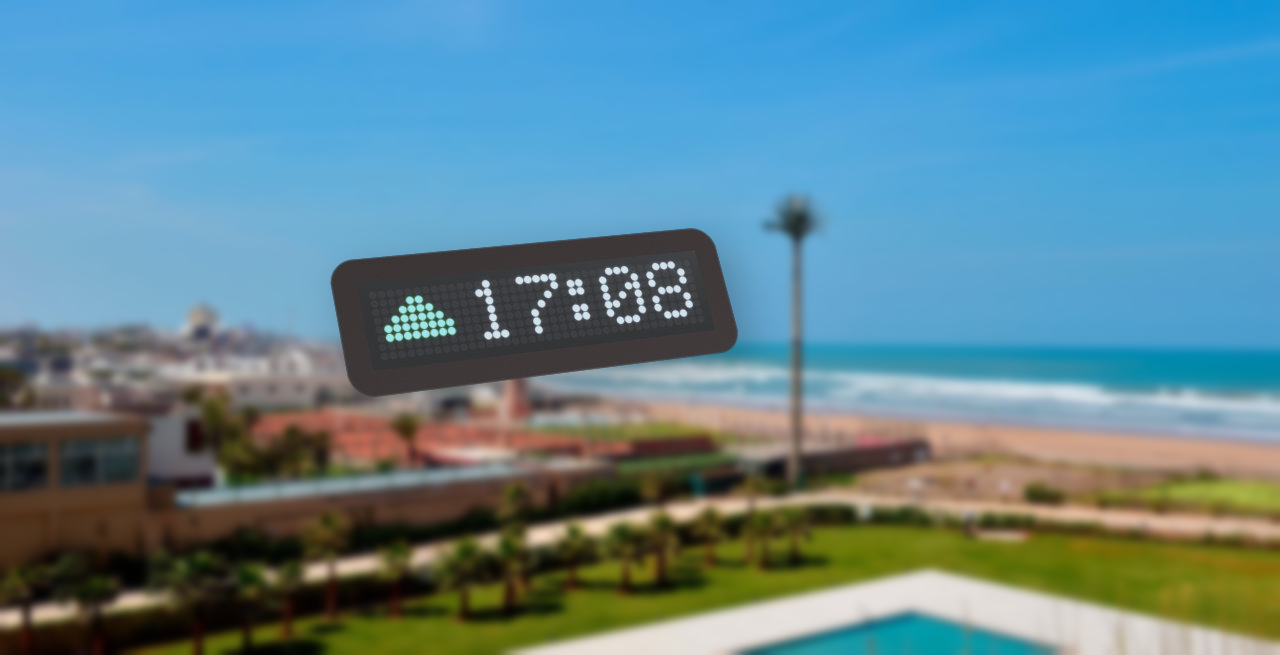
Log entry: 17,08
